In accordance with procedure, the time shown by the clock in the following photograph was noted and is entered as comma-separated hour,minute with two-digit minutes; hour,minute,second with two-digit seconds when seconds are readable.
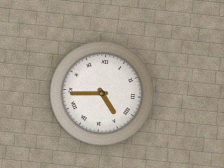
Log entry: 4,44
